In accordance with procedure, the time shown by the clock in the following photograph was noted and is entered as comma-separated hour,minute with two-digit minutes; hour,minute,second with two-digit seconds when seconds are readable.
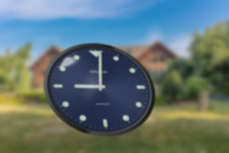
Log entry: 9,01
